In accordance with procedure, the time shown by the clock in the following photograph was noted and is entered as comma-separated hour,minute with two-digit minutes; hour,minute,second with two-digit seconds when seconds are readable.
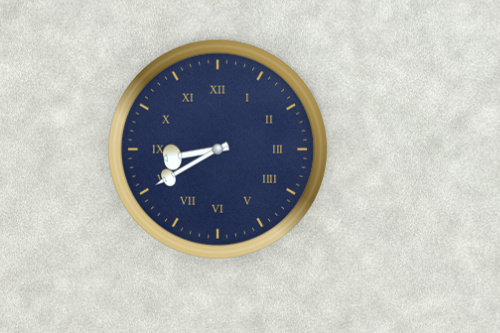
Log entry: 8,40
